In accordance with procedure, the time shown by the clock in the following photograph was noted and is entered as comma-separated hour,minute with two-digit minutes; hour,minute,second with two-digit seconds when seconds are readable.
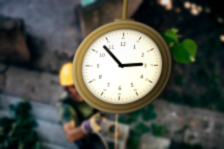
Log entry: 2,53
